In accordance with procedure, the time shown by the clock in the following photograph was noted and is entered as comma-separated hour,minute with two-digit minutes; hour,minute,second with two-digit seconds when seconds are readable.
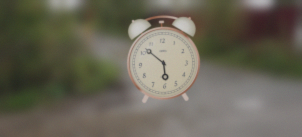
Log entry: 5,52
